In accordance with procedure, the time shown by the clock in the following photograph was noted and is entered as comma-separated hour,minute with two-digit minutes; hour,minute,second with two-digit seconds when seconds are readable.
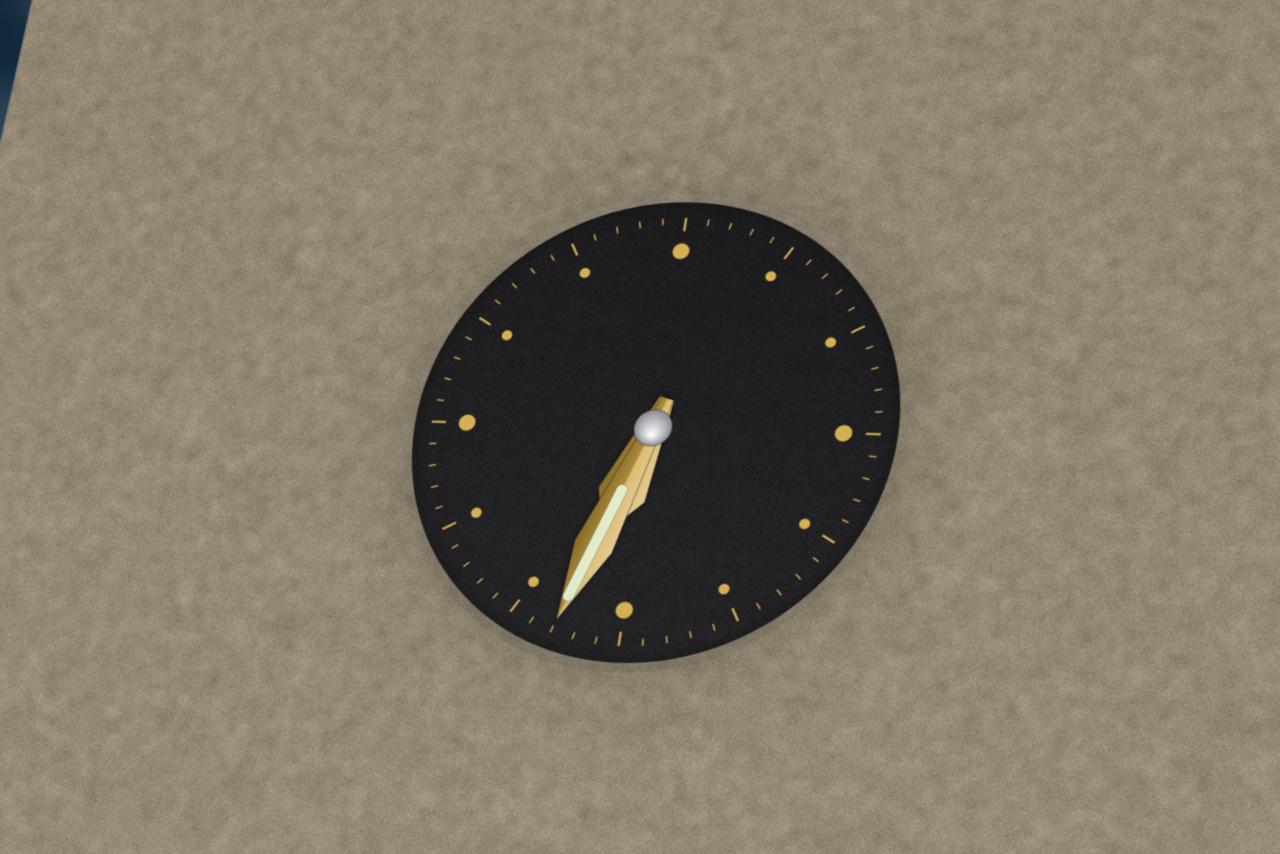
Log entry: 6,33
